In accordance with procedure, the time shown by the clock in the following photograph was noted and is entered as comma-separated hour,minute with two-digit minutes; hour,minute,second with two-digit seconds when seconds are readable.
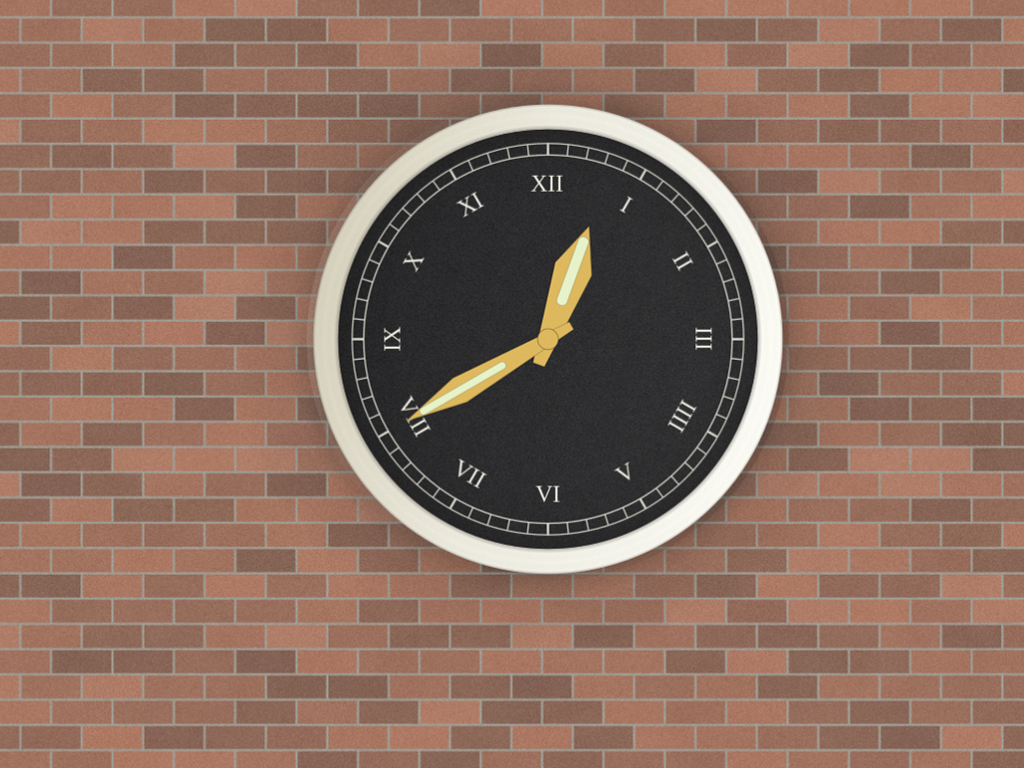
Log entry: 12,40
